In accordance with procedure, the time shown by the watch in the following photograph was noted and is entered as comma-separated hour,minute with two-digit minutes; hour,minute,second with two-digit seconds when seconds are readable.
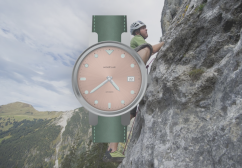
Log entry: 4,39
